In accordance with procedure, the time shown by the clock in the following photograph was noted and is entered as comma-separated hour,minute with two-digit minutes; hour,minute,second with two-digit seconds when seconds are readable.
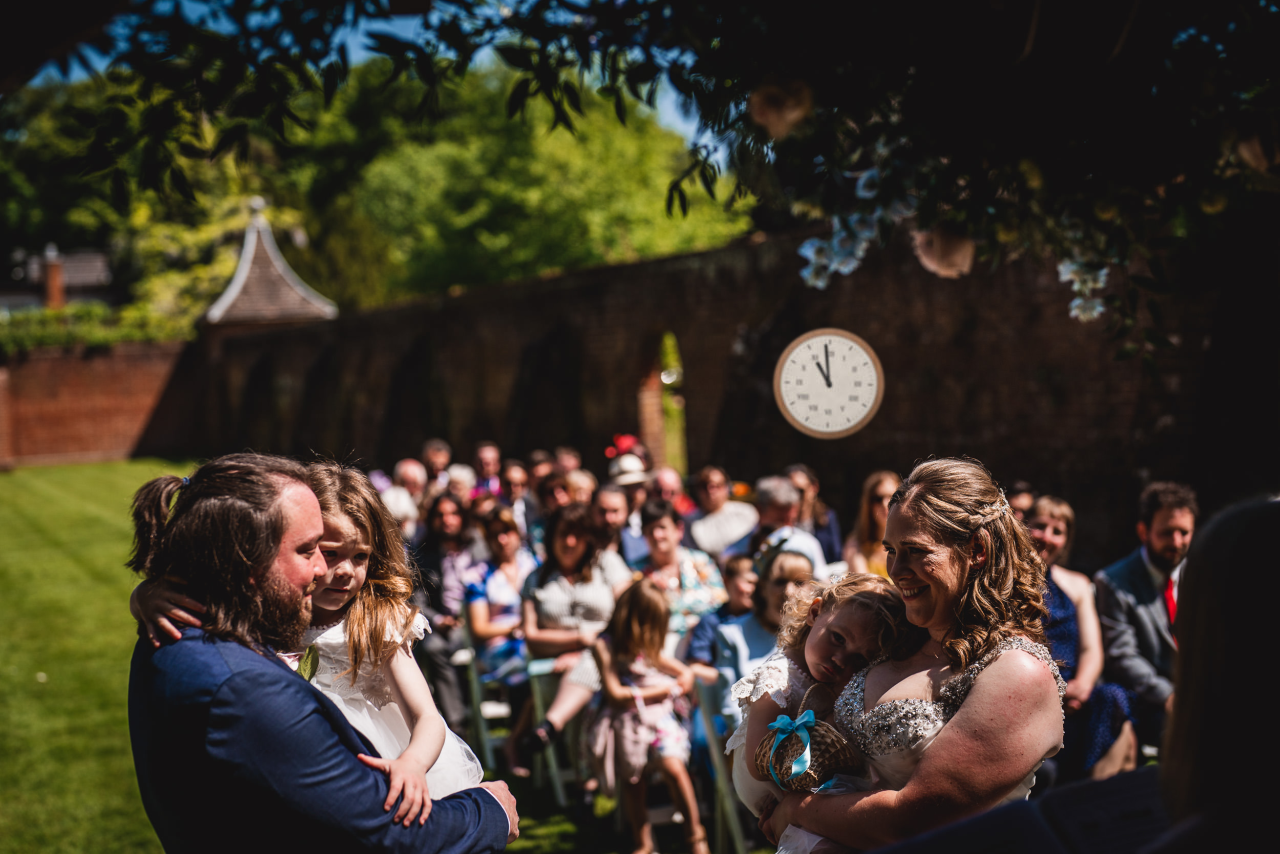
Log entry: 10,59
